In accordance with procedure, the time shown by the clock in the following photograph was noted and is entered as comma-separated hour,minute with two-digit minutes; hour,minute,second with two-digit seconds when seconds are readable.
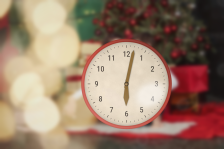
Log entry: 6,02
